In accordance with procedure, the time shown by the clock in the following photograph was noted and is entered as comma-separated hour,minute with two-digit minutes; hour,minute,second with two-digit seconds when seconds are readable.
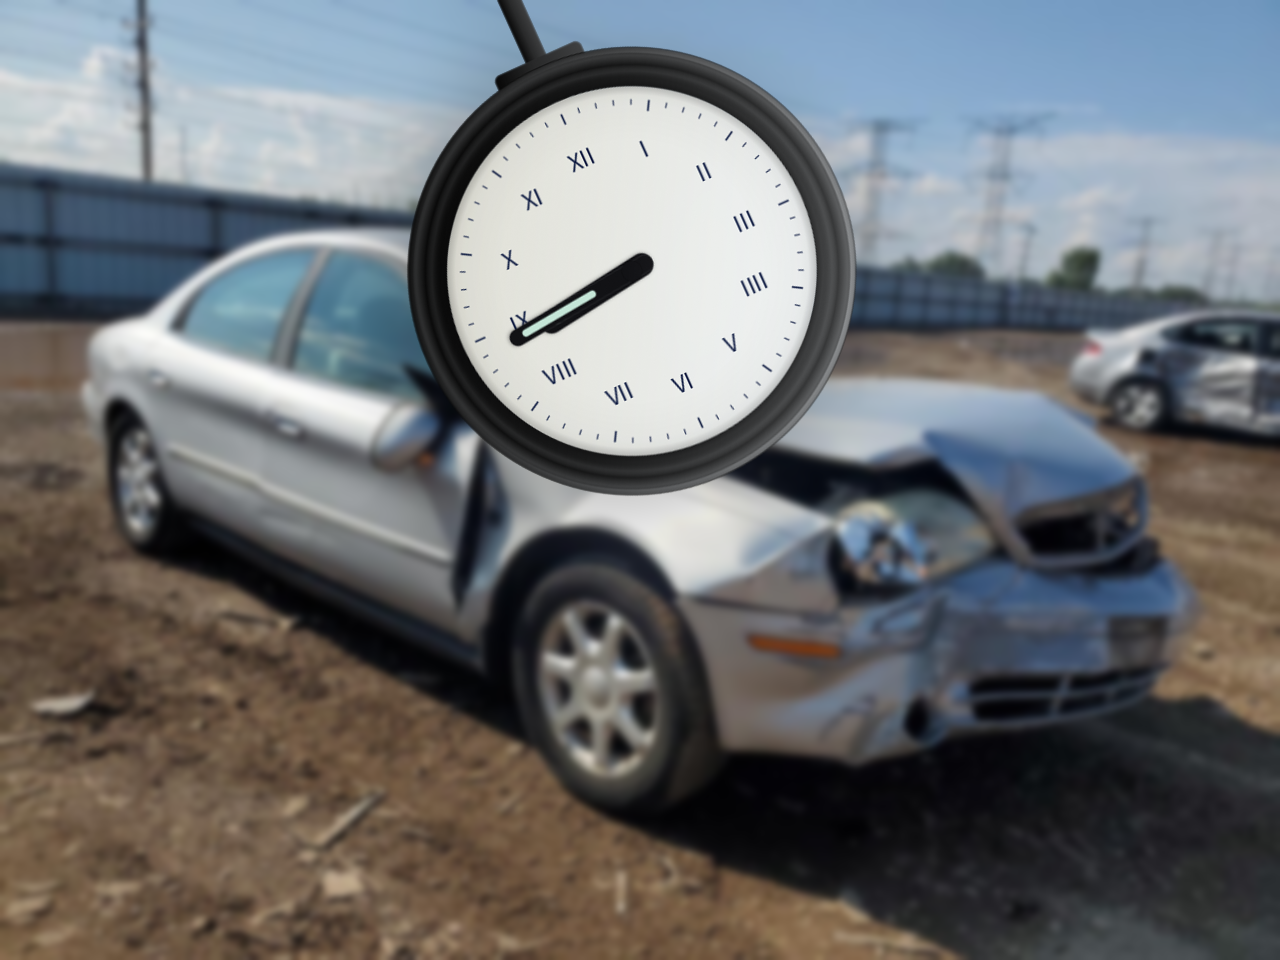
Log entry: 8,44
